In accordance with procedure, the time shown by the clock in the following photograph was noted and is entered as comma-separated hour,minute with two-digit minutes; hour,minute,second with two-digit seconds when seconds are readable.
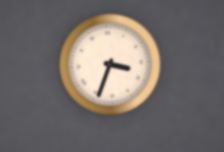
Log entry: 3,34
